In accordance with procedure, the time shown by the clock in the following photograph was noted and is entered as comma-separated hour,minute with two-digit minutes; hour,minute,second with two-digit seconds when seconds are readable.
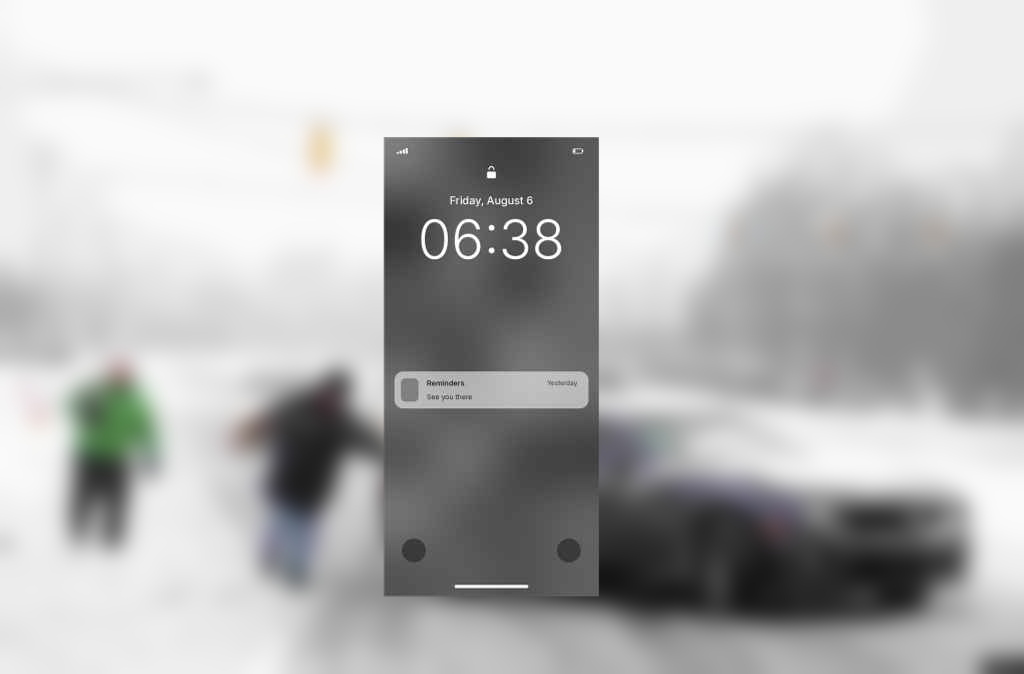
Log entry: 6,38
